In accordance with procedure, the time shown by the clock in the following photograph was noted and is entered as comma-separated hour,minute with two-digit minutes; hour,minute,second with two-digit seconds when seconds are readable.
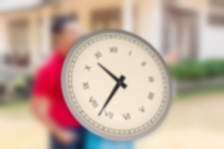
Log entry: 10,37
